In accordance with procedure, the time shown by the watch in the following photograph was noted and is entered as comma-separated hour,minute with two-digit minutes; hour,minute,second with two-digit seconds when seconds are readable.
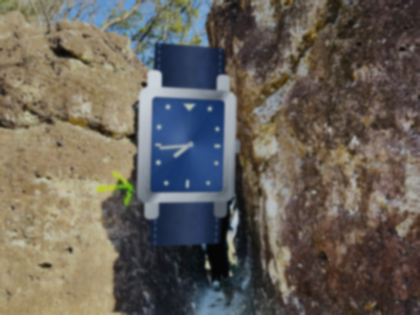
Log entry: 7,44
